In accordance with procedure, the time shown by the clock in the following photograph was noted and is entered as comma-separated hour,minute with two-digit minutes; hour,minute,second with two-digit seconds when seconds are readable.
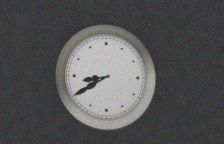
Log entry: 8,40
